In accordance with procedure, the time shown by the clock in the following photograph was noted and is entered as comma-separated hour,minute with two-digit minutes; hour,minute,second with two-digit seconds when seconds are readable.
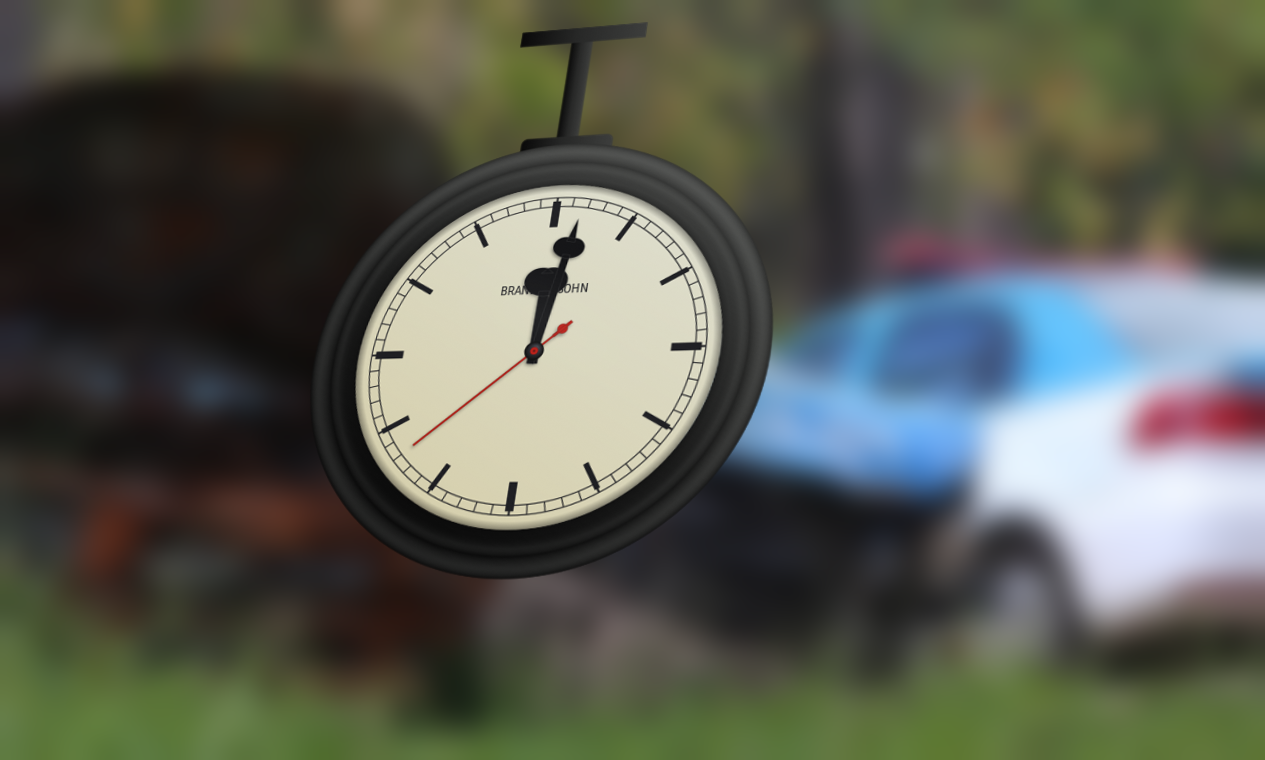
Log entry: 12,01,38
